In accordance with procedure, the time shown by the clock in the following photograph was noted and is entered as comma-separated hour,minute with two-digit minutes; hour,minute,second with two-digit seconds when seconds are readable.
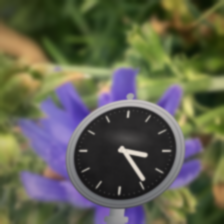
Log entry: 3,24
